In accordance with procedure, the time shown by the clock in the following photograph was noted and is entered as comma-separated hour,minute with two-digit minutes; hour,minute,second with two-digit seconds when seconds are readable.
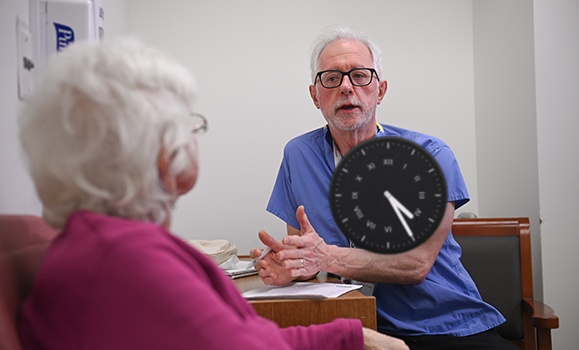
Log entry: 4,25
